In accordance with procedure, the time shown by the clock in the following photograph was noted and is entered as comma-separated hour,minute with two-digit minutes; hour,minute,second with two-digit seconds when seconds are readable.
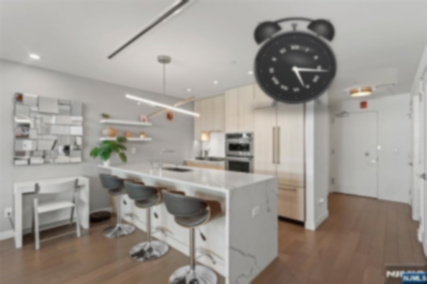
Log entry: 5,16
